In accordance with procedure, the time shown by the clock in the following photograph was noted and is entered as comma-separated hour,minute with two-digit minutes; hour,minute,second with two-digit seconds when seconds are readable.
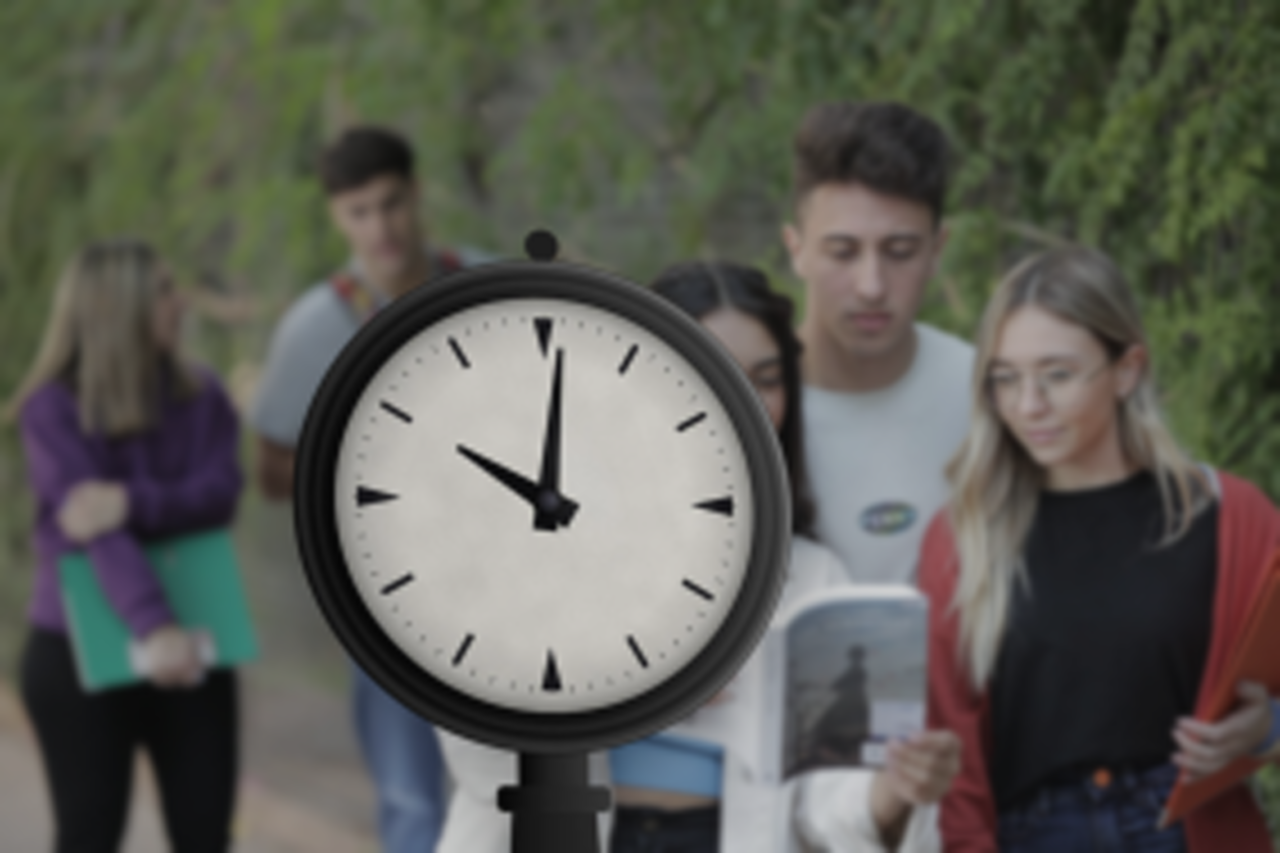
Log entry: 10,01
